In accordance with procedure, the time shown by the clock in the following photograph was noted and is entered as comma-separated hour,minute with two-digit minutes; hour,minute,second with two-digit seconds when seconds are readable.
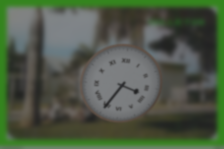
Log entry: 3,35
